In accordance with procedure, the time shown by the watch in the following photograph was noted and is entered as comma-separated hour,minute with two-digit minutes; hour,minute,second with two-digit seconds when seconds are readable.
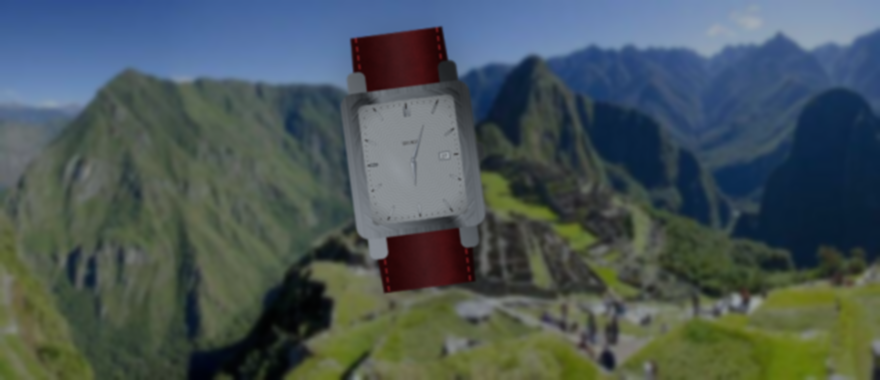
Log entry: 6,04
